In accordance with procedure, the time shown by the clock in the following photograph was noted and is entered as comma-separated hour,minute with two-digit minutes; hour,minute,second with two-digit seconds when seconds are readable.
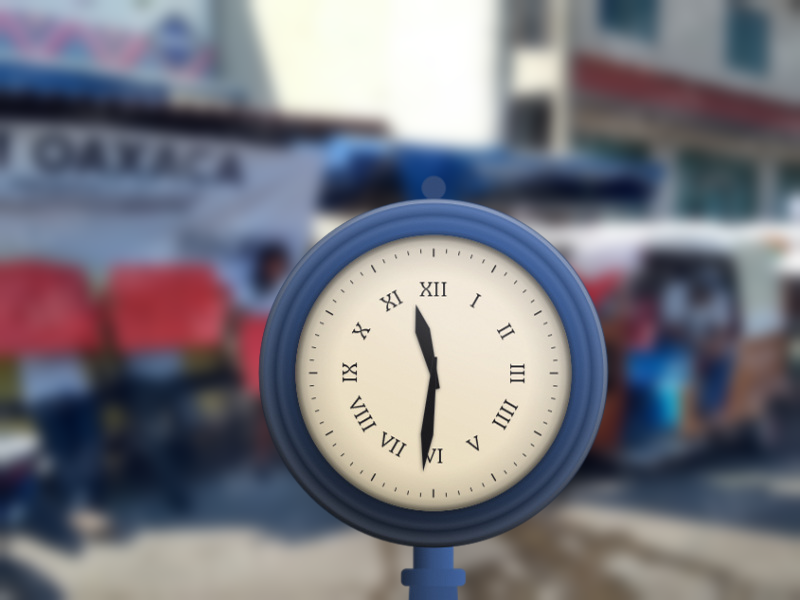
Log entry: 11,31
